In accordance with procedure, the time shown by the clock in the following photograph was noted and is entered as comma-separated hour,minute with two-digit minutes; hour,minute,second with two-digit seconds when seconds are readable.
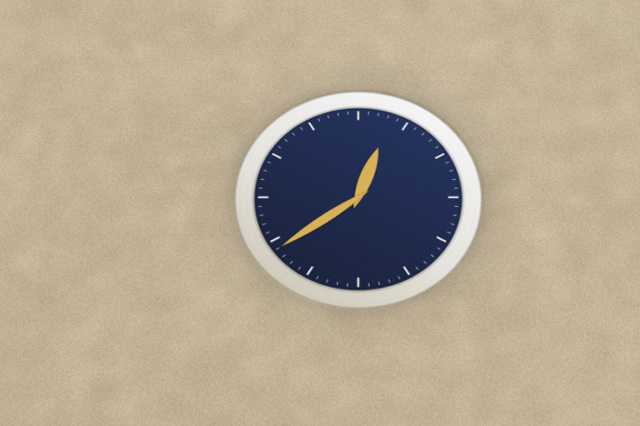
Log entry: 12,39
